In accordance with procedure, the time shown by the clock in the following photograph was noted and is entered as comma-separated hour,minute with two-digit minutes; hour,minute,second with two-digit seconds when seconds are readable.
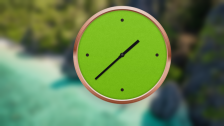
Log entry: 1,38
